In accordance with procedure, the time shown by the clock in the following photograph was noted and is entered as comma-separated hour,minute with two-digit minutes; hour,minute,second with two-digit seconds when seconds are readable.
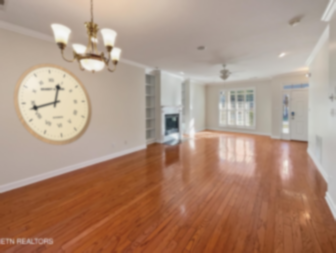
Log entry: 12,43
